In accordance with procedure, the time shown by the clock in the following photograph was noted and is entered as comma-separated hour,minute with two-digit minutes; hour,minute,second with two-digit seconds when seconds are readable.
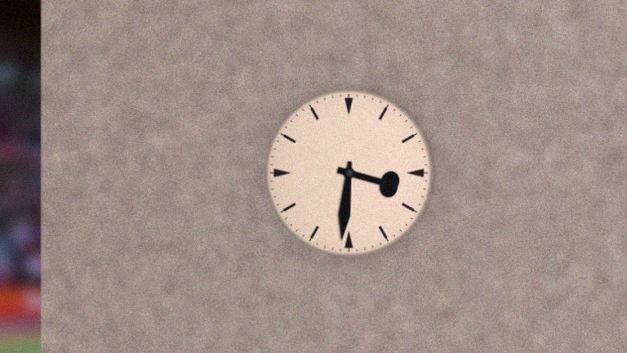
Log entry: 3,31
